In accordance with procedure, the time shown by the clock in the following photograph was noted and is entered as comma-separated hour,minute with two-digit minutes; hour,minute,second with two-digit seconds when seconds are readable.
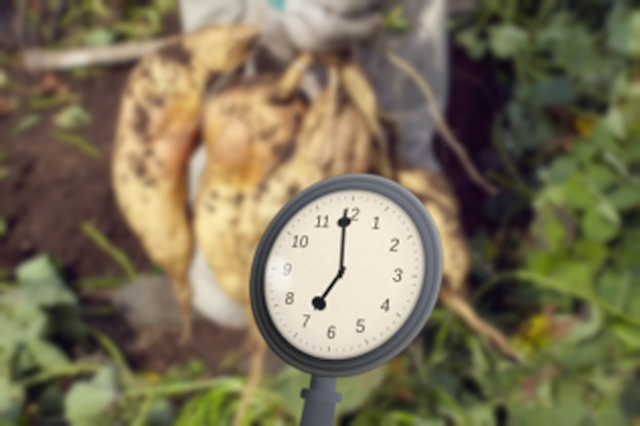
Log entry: 6,59
